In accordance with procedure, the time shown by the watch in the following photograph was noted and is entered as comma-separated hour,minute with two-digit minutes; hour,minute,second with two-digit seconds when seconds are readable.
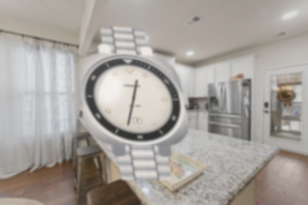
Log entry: 12,33
